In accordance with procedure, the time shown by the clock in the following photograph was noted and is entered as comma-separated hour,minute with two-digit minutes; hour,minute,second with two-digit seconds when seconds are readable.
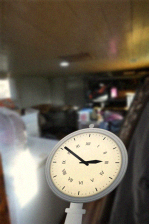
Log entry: 2,51
